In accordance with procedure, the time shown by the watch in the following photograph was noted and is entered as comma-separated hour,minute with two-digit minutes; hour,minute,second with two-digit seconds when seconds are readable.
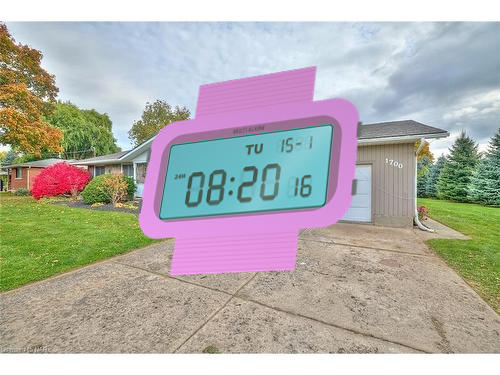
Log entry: 8,20,16
